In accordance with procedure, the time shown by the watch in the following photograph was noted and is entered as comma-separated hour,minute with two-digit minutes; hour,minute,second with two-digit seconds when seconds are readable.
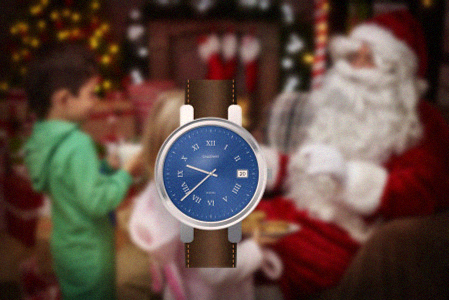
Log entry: 9,38
